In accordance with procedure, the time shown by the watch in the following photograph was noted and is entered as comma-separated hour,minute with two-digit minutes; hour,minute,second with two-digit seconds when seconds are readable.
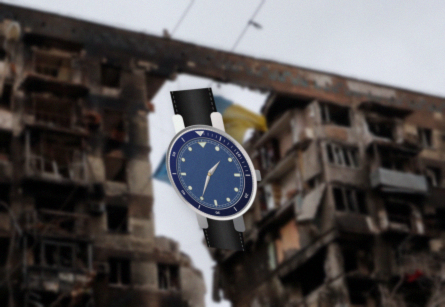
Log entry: 1,35
